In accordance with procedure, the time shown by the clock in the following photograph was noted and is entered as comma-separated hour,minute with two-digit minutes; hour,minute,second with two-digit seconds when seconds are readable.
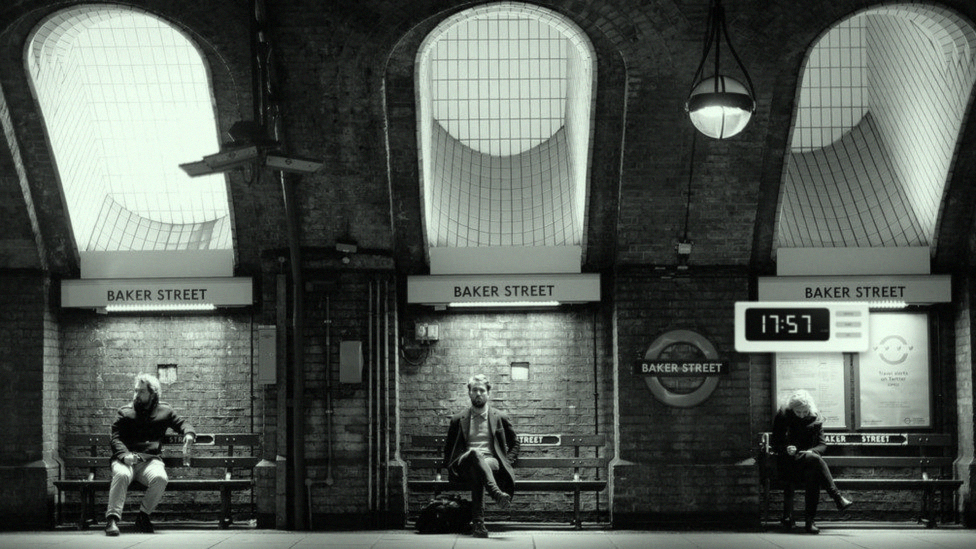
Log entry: 17,57
